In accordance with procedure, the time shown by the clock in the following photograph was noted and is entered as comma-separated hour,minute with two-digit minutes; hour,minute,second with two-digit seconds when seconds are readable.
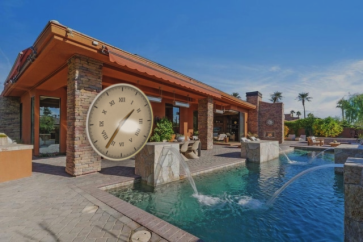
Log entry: 1,36
